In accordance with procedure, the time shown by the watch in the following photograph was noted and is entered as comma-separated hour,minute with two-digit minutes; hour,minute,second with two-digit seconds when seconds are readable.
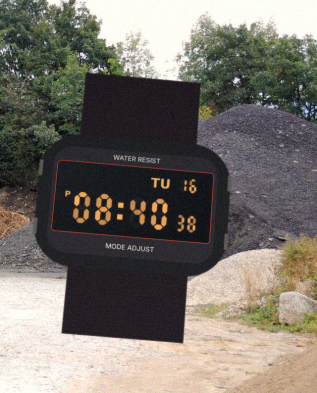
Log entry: 8,40,38
